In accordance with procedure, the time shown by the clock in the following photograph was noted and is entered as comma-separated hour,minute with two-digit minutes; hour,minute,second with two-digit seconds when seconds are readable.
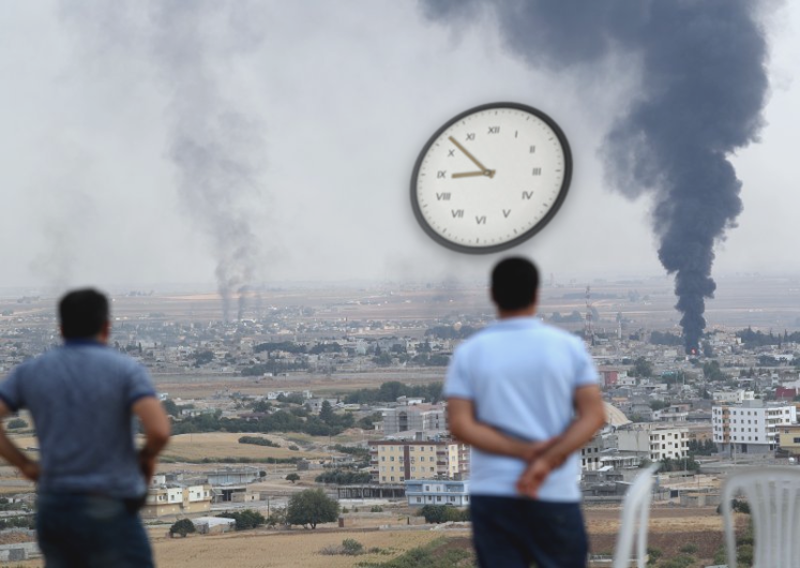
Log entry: 8,52
